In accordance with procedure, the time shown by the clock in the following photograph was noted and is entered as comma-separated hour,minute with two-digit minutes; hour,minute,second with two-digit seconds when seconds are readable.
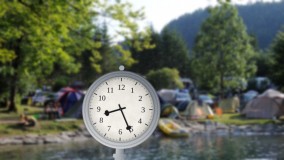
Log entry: 8,26
